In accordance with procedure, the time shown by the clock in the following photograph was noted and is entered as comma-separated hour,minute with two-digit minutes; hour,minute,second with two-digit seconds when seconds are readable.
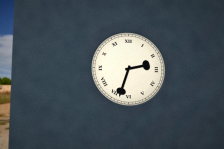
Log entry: 2,33
